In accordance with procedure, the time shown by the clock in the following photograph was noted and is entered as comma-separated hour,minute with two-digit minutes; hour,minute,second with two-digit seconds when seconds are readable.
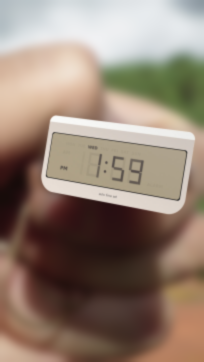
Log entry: 1,59
